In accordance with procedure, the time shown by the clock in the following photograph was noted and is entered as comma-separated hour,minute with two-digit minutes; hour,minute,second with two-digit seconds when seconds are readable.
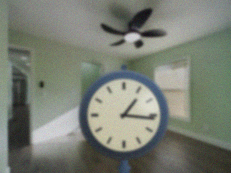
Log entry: 1,16
